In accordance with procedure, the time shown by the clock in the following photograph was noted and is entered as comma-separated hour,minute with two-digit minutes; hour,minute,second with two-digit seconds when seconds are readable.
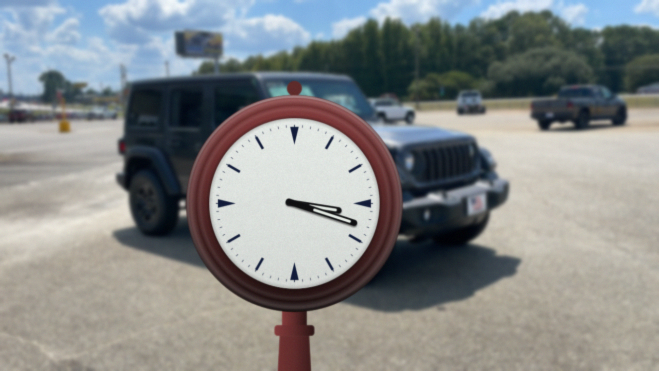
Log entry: 3,18
